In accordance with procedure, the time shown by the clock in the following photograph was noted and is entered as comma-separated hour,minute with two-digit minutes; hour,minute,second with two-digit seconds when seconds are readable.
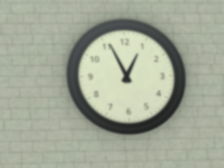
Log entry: 12,56
